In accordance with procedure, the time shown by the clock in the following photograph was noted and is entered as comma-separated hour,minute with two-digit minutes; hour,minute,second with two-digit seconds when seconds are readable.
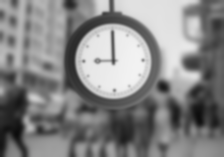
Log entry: 9,00
